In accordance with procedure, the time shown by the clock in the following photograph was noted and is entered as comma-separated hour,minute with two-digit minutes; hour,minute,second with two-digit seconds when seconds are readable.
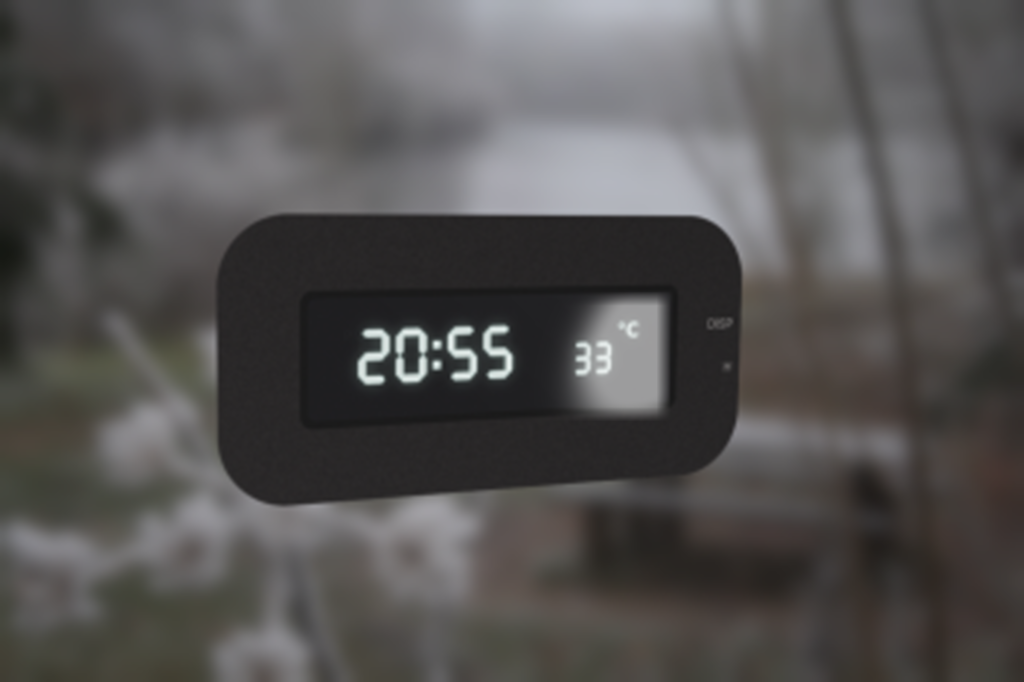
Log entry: 20,55
